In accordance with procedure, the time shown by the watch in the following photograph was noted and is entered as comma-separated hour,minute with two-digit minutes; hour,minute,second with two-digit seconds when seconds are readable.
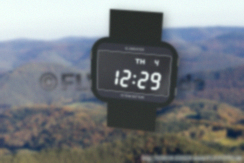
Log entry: 12,29
